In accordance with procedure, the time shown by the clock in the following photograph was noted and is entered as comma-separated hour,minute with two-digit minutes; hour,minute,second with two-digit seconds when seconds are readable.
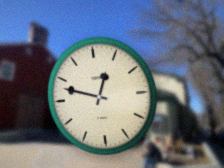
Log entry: 12,48
